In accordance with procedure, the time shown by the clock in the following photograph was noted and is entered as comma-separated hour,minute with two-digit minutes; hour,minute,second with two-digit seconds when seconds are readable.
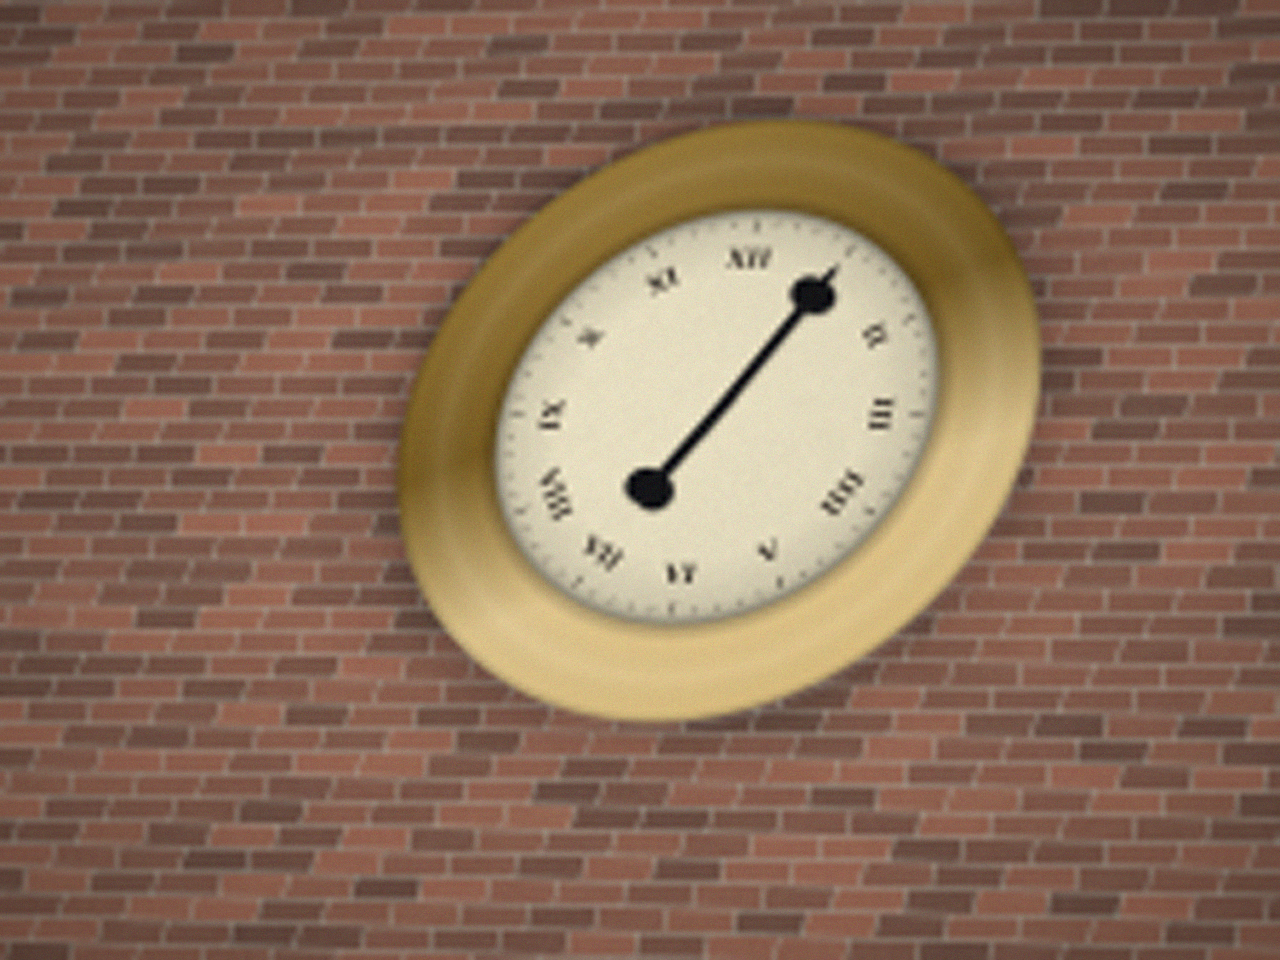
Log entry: 7,05
